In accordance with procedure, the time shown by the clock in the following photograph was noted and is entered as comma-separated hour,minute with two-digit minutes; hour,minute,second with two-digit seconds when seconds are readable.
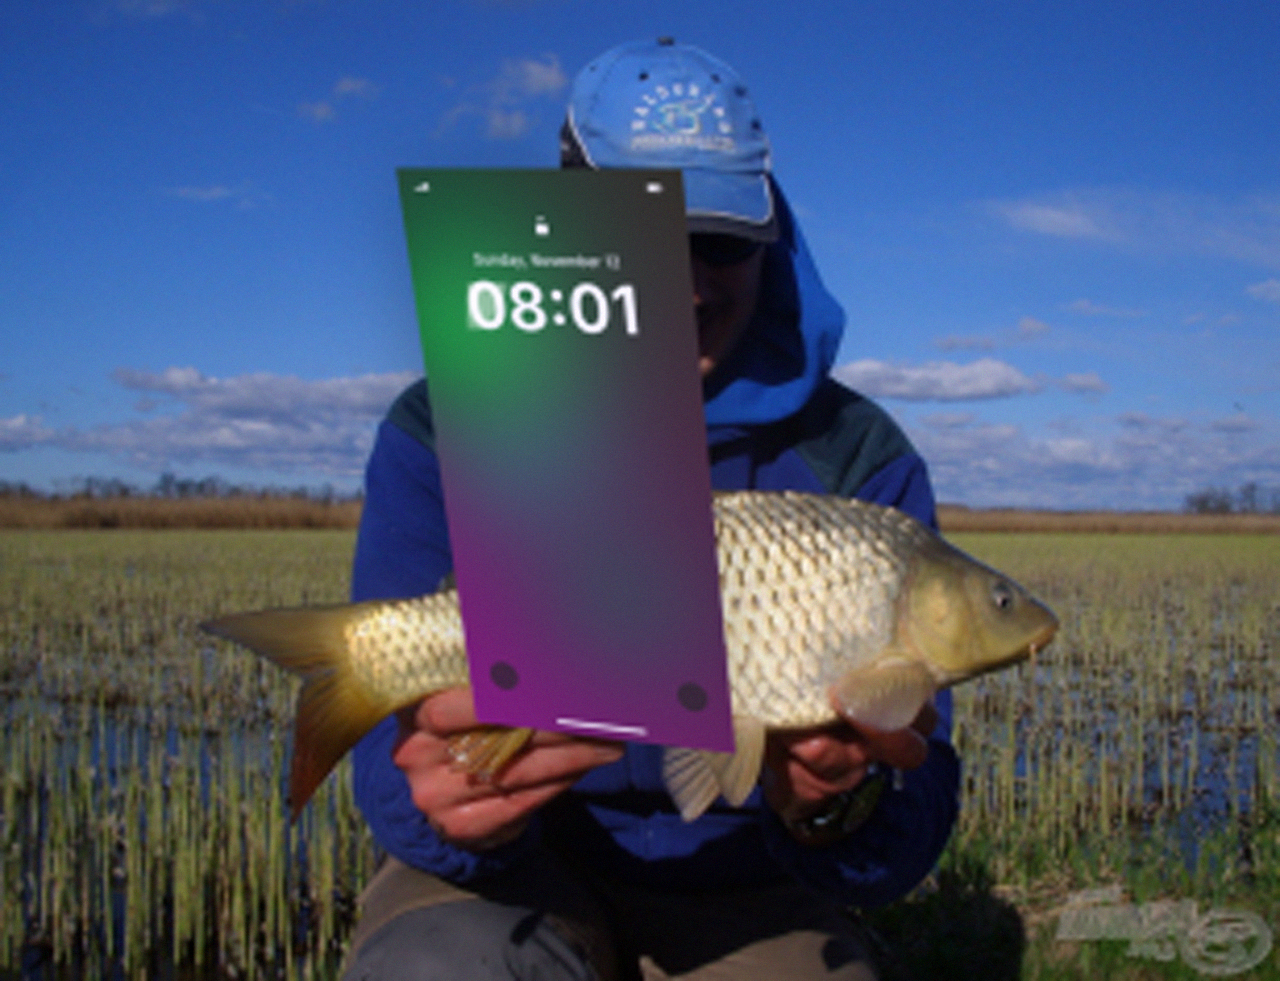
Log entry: 8,01
